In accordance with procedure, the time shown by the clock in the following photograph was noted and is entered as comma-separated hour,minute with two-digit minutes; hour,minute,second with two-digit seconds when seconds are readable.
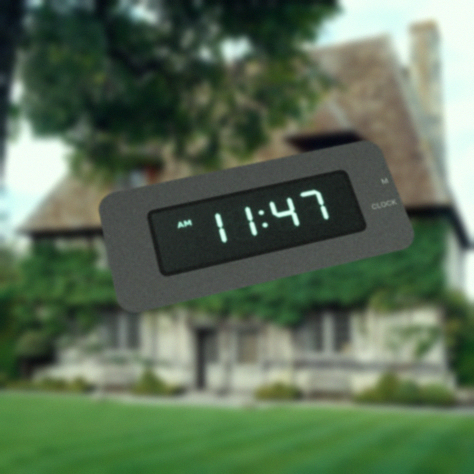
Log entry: 11,47
